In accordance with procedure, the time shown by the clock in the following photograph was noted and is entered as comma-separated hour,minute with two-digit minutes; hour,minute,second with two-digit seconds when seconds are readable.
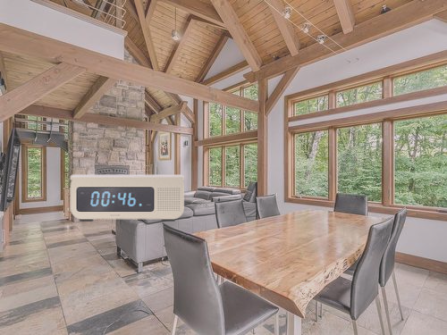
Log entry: 0,46
